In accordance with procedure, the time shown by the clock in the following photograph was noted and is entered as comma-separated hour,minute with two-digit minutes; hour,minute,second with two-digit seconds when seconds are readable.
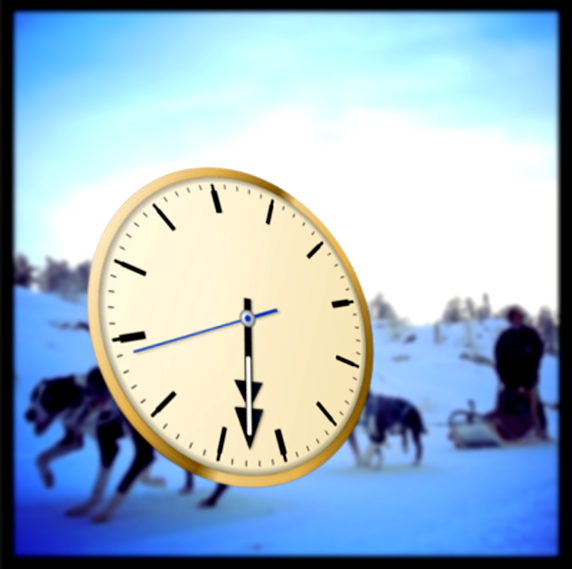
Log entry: 6,32,44
